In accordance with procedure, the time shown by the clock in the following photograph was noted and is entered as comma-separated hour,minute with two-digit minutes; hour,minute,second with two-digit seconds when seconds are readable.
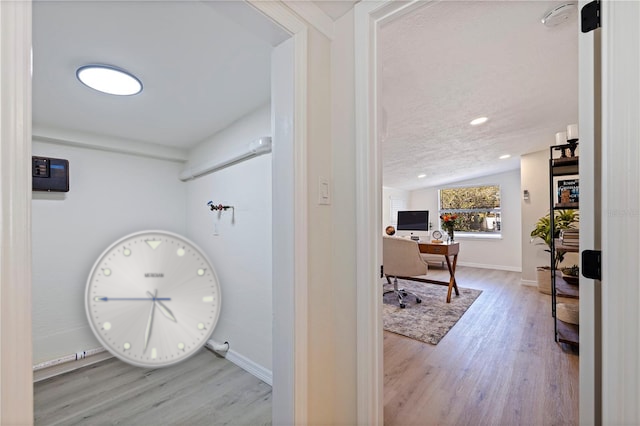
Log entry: 4,31,45
